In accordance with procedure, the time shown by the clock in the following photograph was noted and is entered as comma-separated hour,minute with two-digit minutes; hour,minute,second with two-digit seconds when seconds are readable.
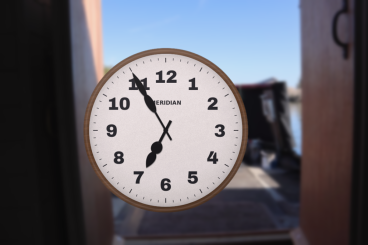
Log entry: 6,55
